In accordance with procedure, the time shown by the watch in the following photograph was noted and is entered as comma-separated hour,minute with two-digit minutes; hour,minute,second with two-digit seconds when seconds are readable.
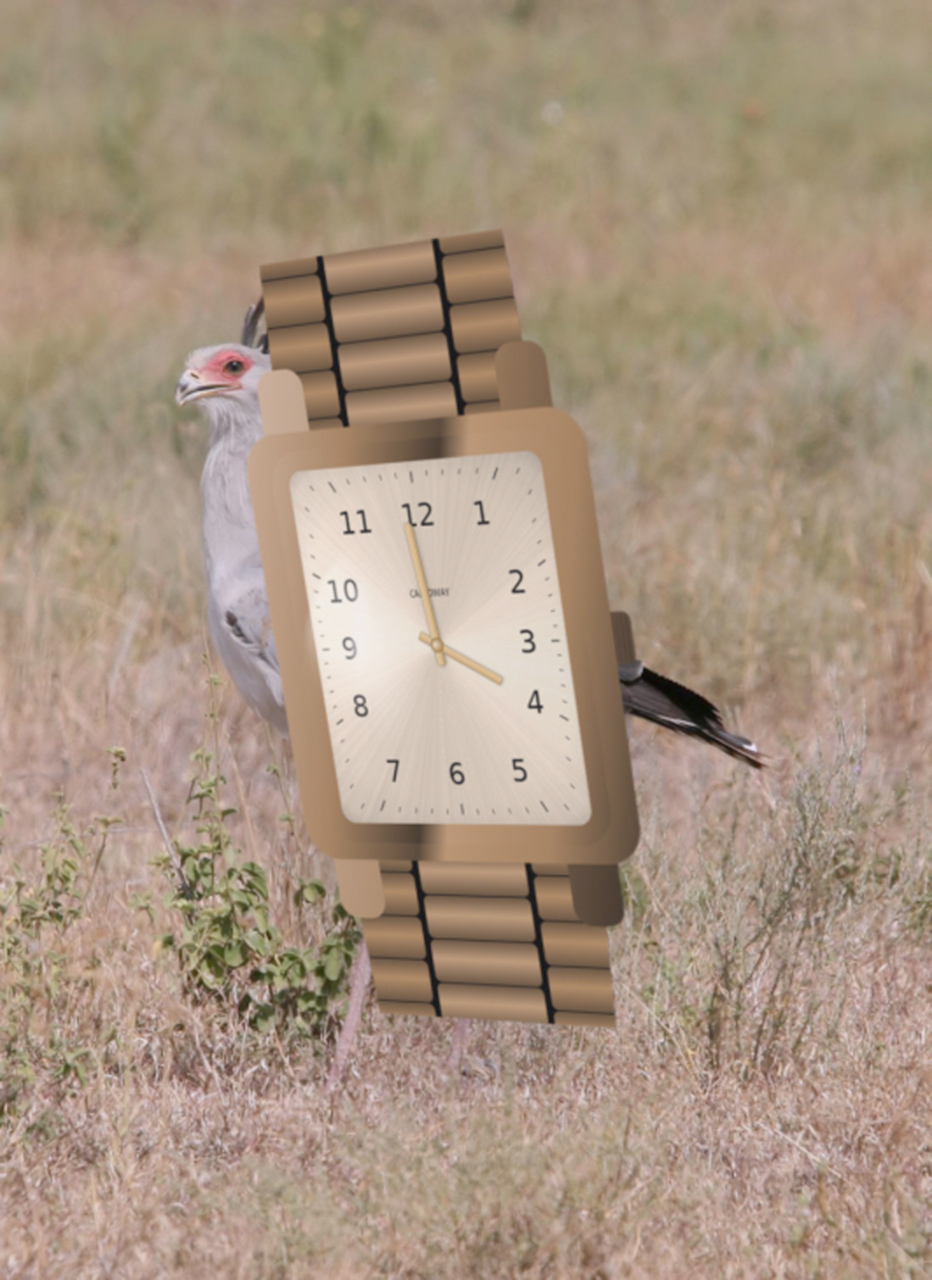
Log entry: 3,59
